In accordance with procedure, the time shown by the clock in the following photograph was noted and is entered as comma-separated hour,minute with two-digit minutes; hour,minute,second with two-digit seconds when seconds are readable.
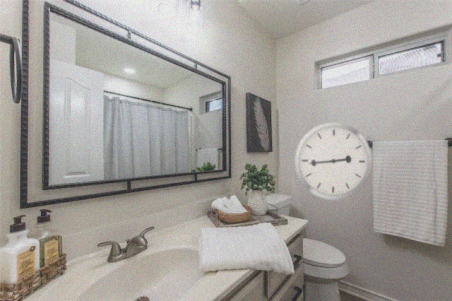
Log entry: 2,44
